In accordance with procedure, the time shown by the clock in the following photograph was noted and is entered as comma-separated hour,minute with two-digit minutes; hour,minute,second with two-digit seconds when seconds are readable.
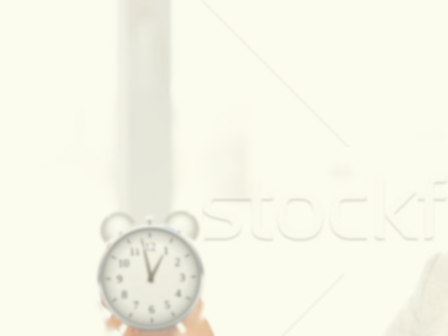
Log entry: 12,58
